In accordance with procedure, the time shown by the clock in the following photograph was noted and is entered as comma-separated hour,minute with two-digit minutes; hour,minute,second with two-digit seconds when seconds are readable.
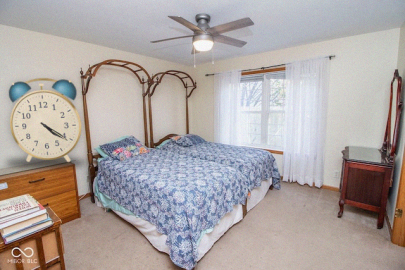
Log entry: 4,21
